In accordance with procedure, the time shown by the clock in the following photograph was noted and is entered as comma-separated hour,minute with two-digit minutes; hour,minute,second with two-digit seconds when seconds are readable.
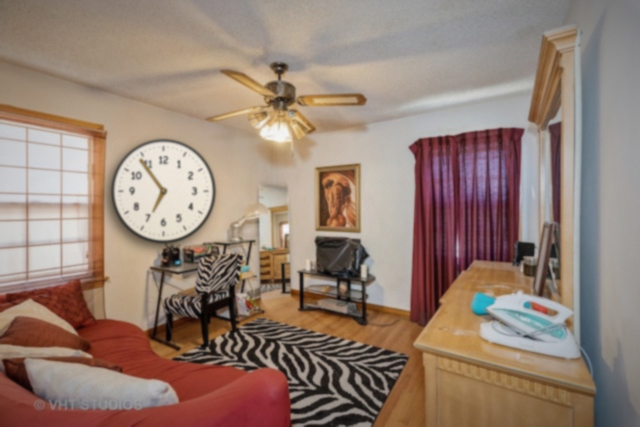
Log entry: 6,54
